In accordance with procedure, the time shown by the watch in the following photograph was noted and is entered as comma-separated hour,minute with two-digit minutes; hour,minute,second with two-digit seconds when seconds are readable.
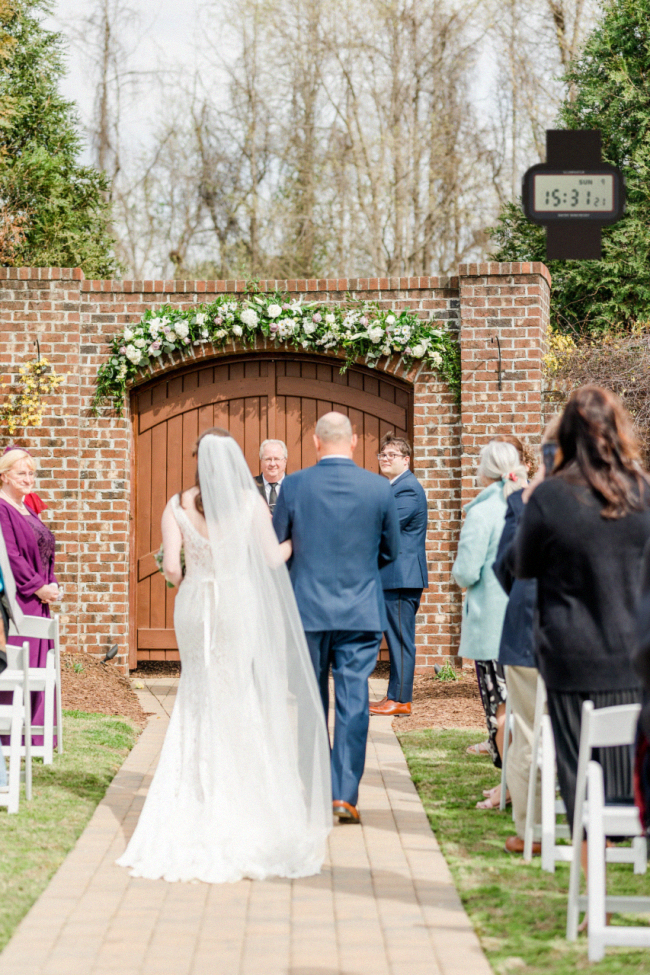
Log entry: 15,31
